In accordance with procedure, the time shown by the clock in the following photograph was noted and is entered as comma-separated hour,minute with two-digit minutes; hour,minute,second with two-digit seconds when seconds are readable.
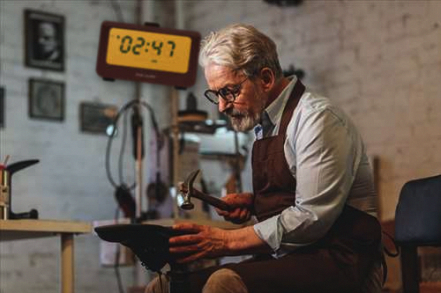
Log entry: 2,47
